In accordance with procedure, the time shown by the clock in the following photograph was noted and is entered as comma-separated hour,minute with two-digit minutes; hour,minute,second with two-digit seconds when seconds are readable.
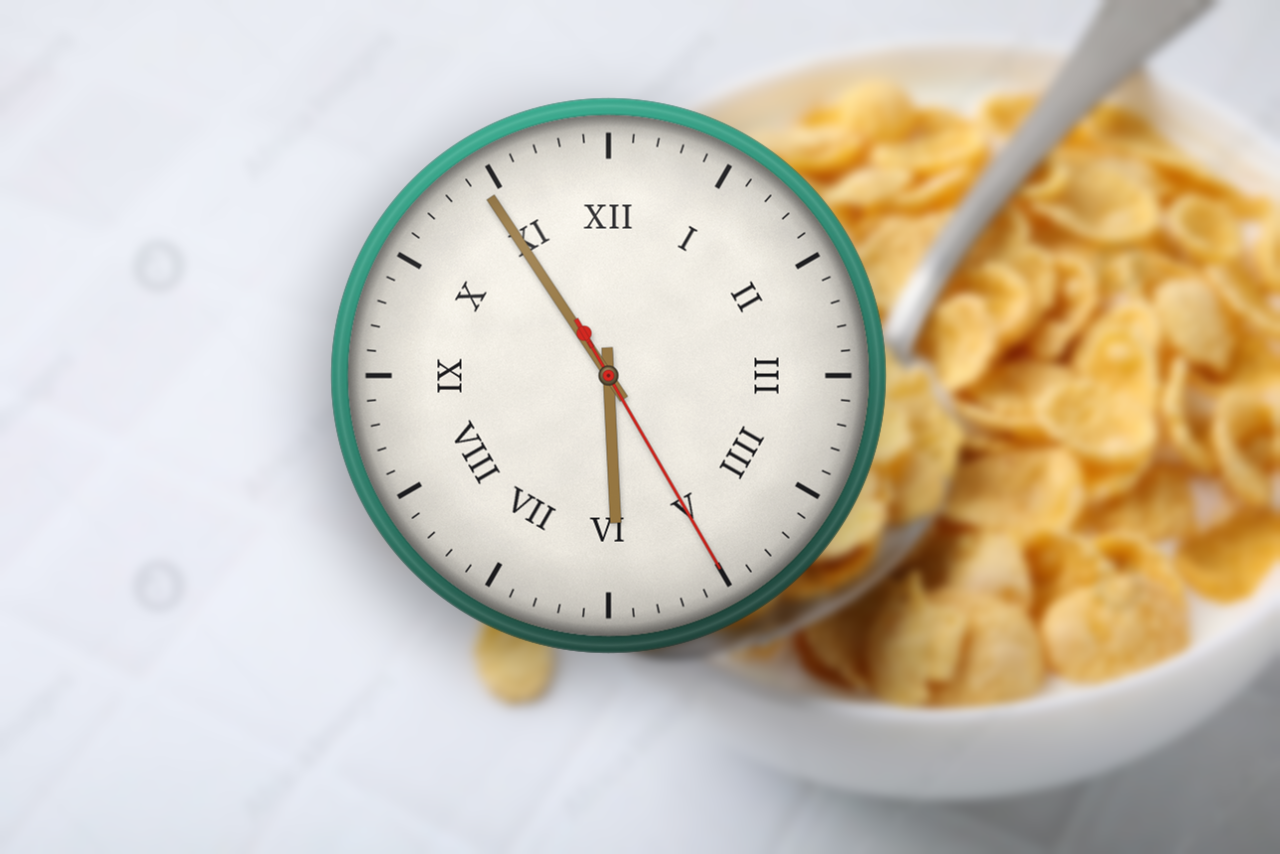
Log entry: 5,54,25
